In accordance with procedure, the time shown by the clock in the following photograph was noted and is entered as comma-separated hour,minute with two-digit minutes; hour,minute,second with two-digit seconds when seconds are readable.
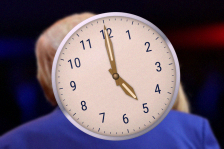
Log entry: 5,00
